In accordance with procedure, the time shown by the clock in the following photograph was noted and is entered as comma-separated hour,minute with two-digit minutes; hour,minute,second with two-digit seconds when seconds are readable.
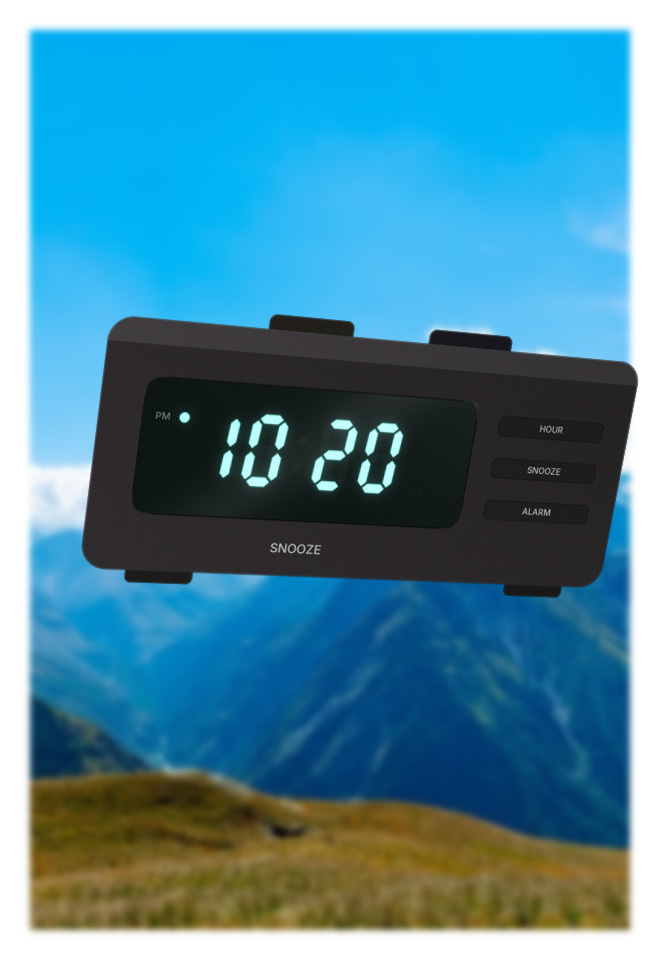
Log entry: 10,20
